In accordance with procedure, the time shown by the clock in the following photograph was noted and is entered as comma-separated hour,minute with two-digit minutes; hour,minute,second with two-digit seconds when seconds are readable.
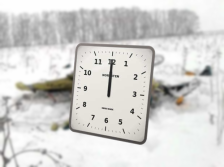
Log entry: 12,00
